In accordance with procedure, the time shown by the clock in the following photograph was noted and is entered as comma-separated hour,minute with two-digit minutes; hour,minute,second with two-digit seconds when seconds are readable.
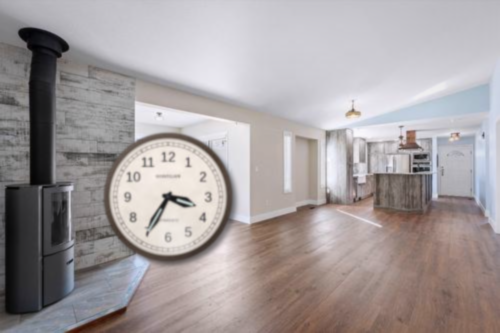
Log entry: 3,35
